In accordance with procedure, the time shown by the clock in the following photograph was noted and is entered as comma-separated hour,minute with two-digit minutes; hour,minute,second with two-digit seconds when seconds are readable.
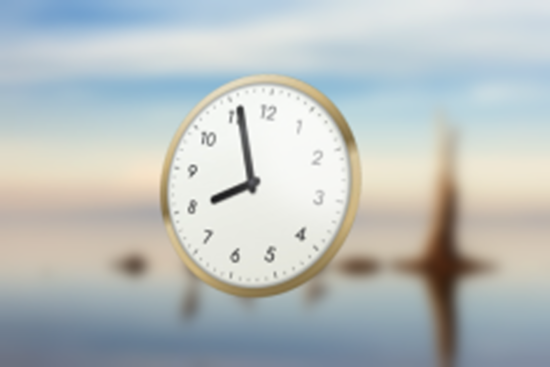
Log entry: 7,56
